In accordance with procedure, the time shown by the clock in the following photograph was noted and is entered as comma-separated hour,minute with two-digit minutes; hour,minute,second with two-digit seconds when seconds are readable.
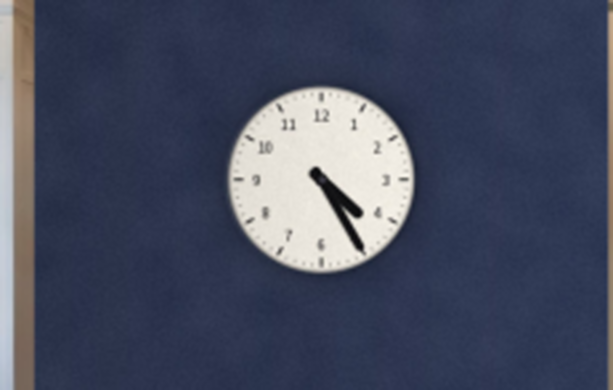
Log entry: 4,25
